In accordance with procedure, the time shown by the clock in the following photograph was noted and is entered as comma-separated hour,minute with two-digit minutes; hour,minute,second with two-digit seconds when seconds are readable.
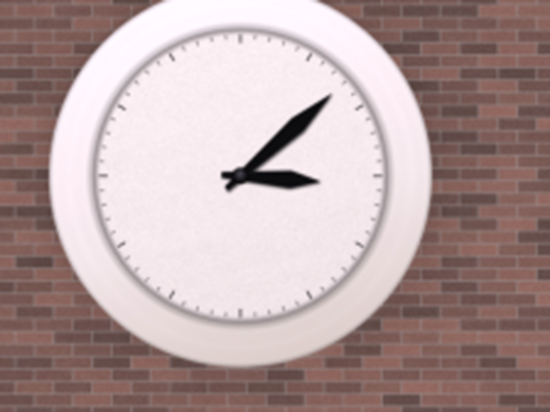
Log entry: 3,08
